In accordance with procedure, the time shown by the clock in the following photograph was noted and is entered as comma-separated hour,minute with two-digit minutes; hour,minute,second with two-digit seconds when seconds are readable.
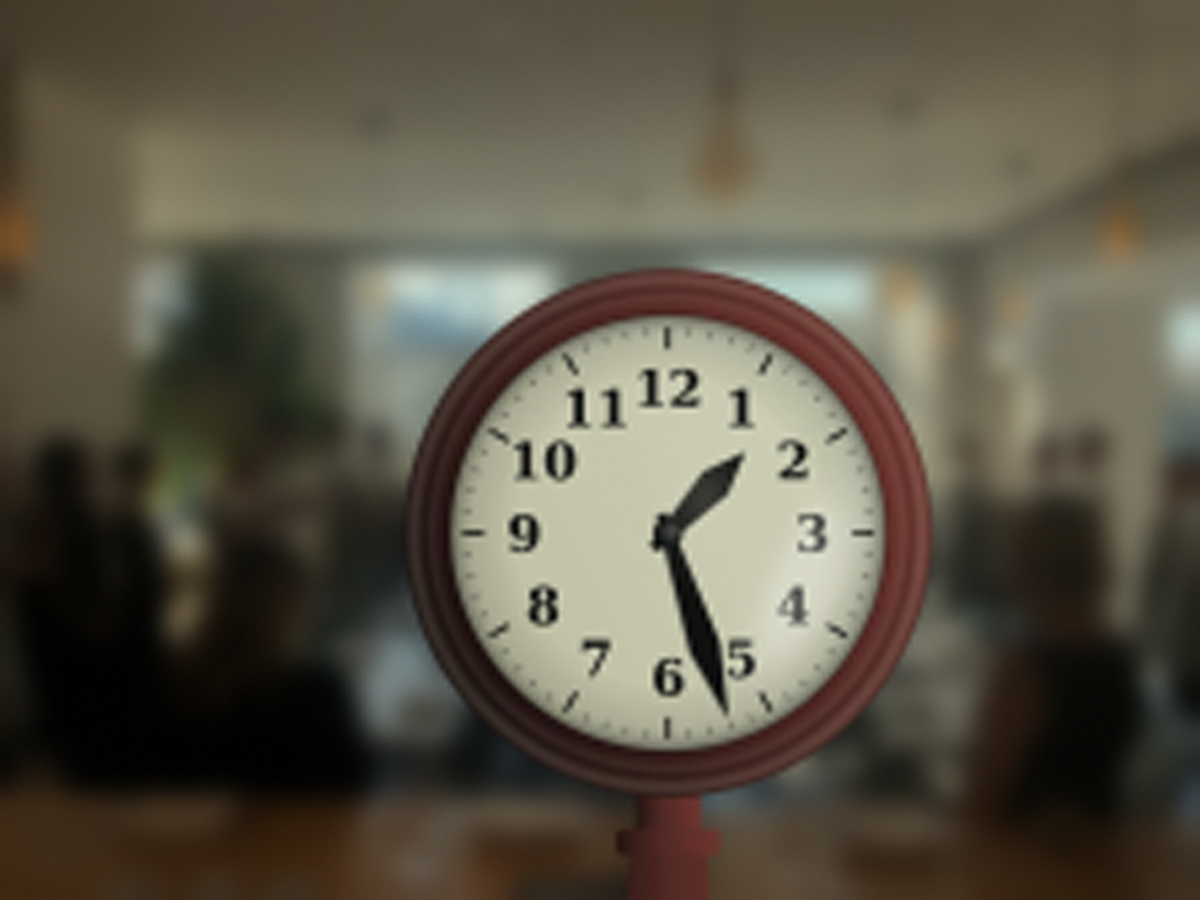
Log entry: 1,27
